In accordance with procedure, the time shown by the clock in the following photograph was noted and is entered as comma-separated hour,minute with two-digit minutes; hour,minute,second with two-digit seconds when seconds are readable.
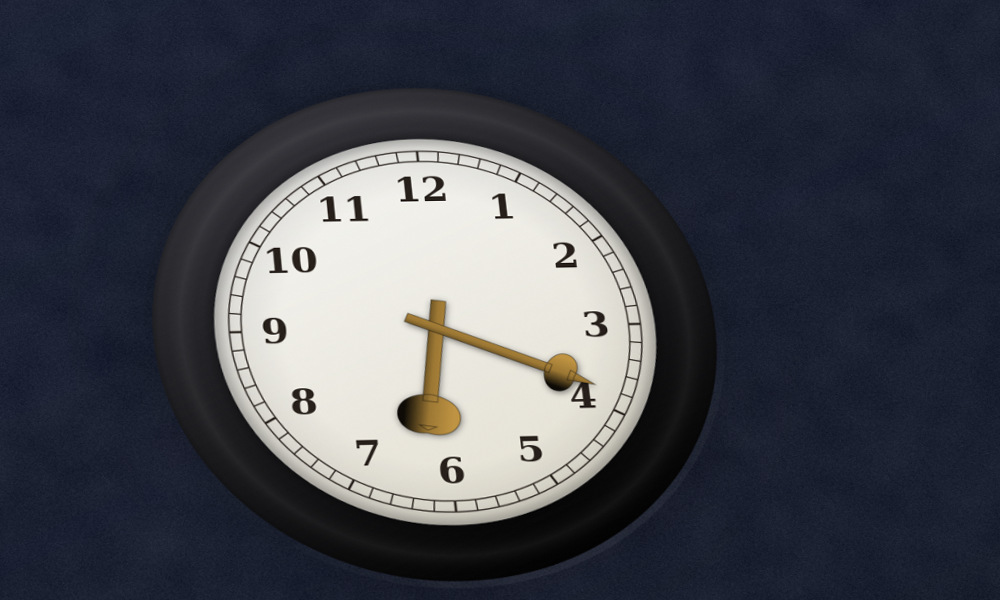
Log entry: 6,19
